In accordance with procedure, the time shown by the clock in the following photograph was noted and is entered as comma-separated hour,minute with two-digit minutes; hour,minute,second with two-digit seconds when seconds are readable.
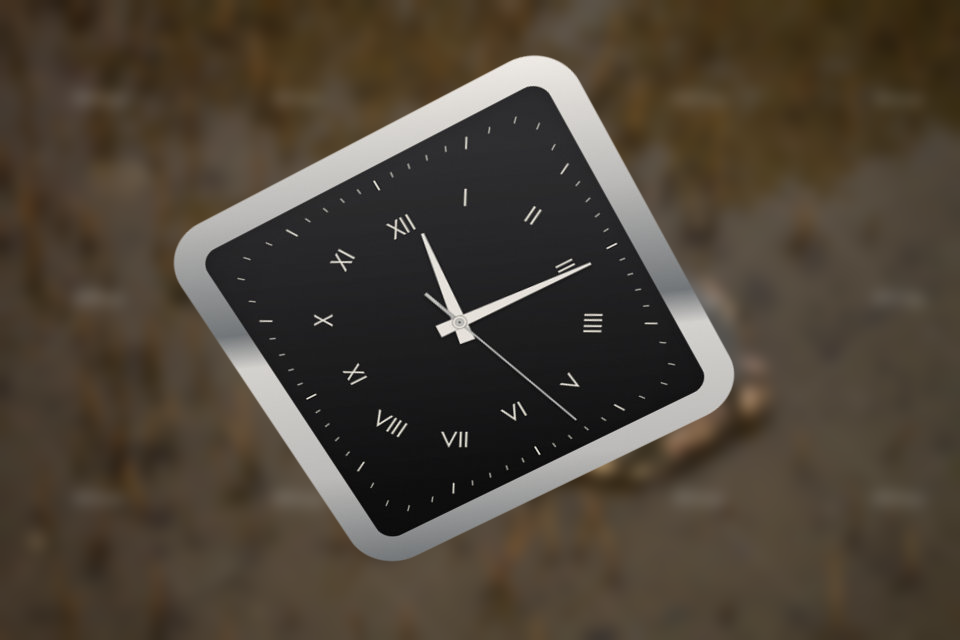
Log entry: 12,15,27
